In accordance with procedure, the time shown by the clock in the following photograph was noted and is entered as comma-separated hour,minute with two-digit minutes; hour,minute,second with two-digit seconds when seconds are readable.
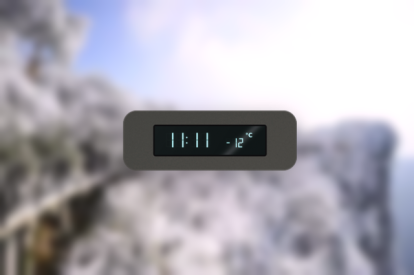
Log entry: 11,11
